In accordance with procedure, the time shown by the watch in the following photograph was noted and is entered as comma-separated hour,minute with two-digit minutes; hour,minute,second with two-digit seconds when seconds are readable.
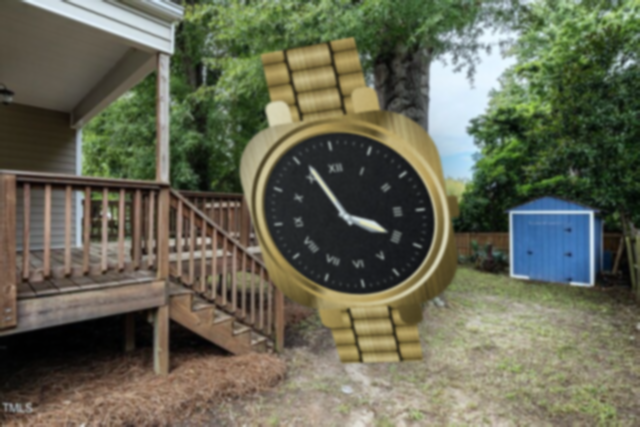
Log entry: 3,56
